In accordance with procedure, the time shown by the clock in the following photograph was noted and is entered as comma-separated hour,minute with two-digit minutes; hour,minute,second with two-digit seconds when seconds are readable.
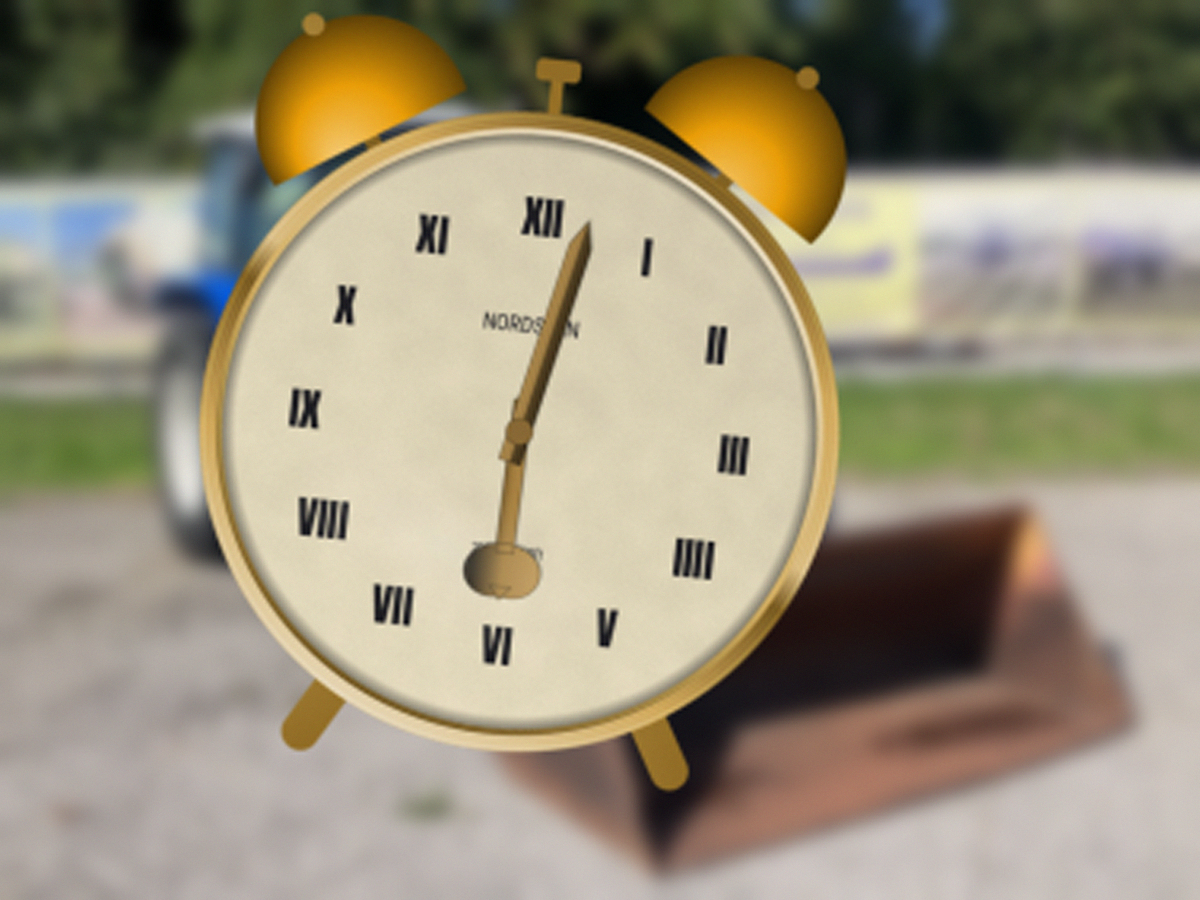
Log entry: 6,02
